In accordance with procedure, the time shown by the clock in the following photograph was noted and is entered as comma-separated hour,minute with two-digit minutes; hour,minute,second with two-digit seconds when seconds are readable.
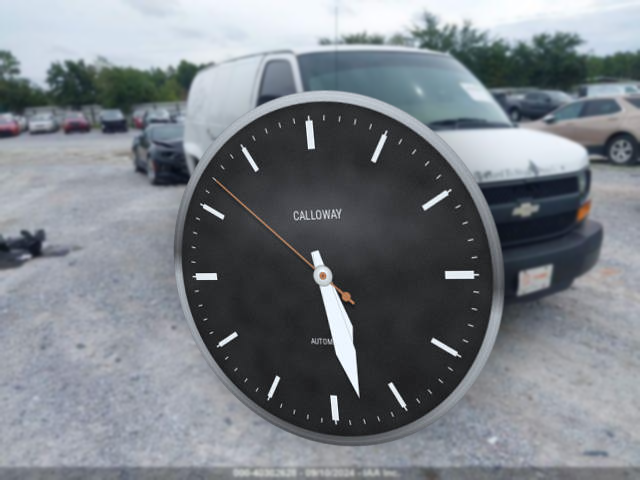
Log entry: 5,27,52
